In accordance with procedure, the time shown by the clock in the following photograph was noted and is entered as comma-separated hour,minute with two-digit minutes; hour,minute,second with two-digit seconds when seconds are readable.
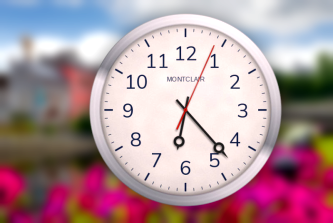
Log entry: 6,23,04
